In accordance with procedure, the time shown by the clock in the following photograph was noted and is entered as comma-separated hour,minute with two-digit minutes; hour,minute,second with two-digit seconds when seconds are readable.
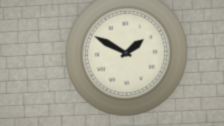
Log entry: 1,50
